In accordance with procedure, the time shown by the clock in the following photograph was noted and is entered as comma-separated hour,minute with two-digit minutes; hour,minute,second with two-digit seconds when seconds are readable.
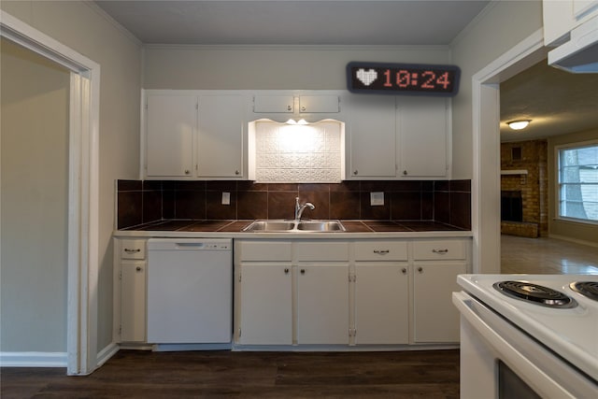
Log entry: 10,24
